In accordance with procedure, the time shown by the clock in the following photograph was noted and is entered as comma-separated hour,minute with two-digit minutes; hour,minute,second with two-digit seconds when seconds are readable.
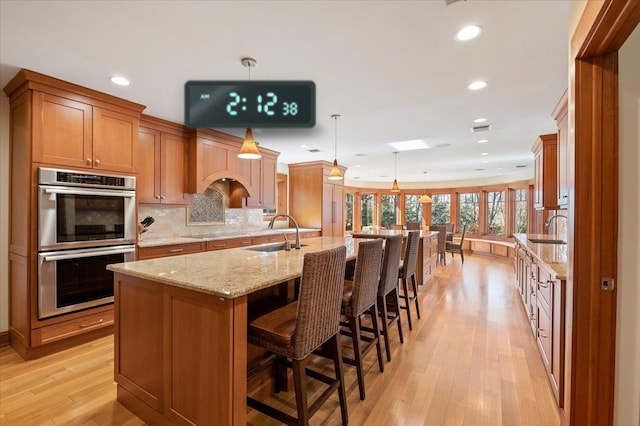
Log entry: 2,12,38
